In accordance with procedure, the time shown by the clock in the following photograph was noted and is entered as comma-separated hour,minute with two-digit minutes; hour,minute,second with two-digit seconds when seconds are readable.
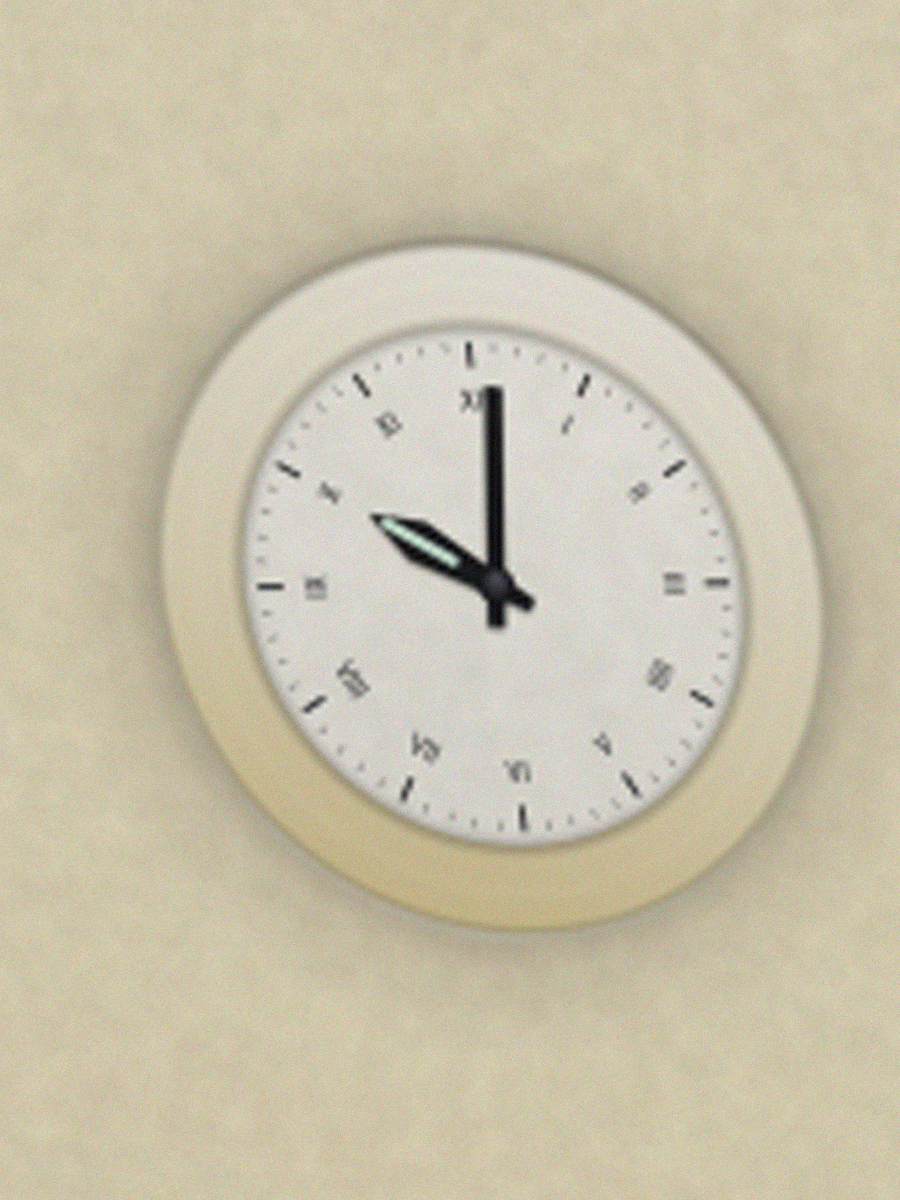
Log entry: 10,01
